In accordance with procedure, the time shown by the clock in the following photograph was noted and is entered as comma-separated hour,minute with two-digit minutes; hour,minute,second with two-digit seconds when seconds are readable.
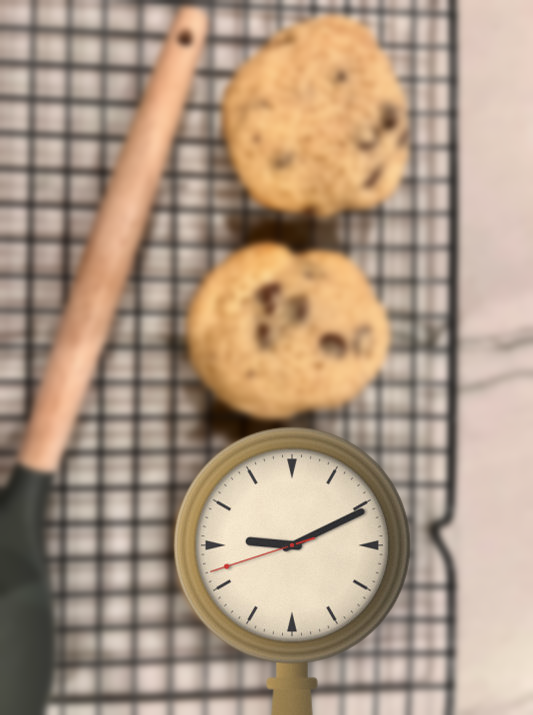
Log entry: 9,10,42
